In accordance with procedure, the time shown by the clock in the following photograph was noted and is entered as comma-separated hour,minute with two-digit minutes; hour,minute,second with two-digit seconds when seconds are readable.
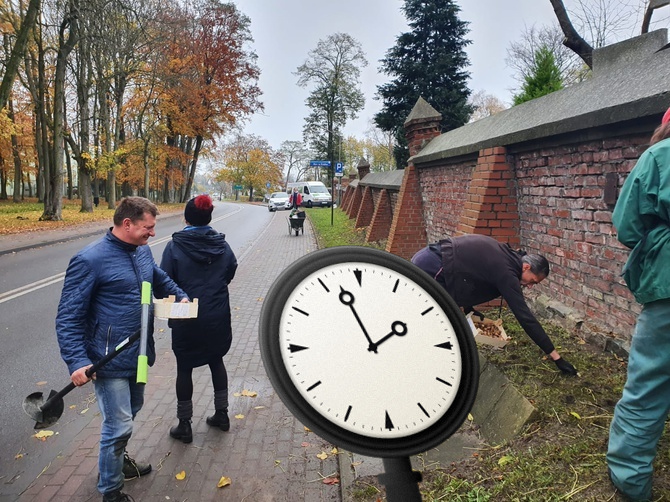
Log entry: 1,57
